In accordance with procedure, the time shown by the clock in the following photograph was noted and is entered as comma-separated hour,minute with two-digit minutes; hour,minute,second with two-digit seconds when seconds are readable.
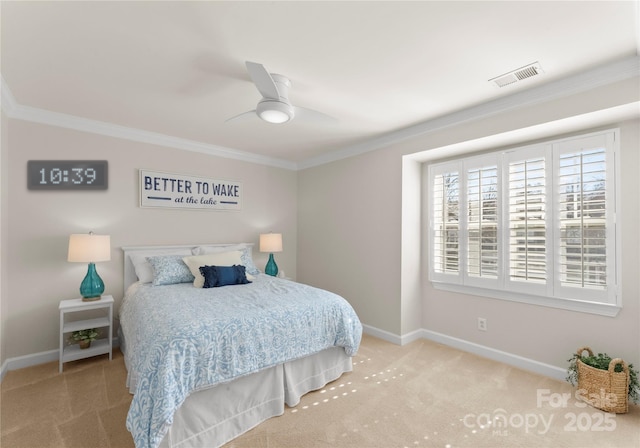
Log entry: 10,39
